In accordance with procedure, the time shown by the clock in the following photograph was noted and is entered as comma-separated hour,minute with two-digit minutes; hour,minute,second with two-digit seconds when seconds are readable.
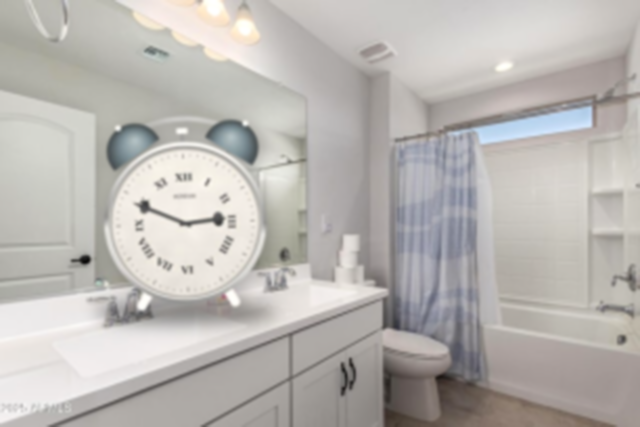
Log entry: 2,49
